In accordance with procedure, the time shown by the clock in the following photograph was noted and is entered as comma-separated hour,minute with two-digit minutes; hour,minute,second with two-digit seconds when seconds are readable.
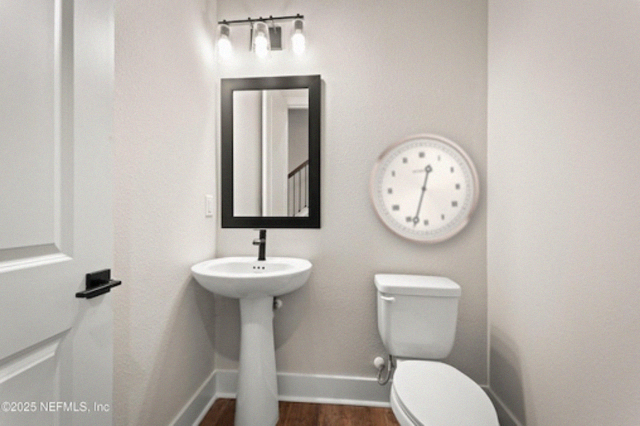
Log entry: 12,33
